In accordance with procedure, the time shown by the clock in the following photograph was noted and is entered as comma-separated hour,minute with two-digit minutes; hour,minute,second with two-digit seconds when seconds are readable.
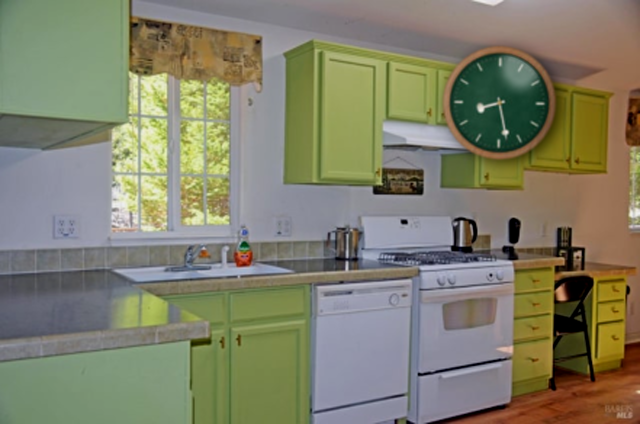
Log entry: 8,28
